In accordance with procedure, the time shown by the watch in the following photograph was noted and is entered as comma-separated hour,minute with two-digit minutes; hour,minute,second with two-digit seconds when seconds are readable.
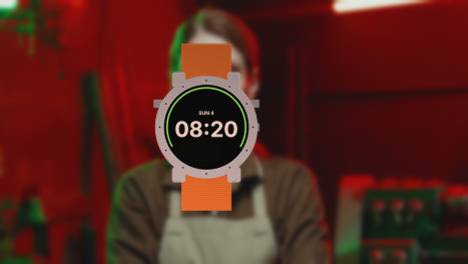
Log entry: 8,20
